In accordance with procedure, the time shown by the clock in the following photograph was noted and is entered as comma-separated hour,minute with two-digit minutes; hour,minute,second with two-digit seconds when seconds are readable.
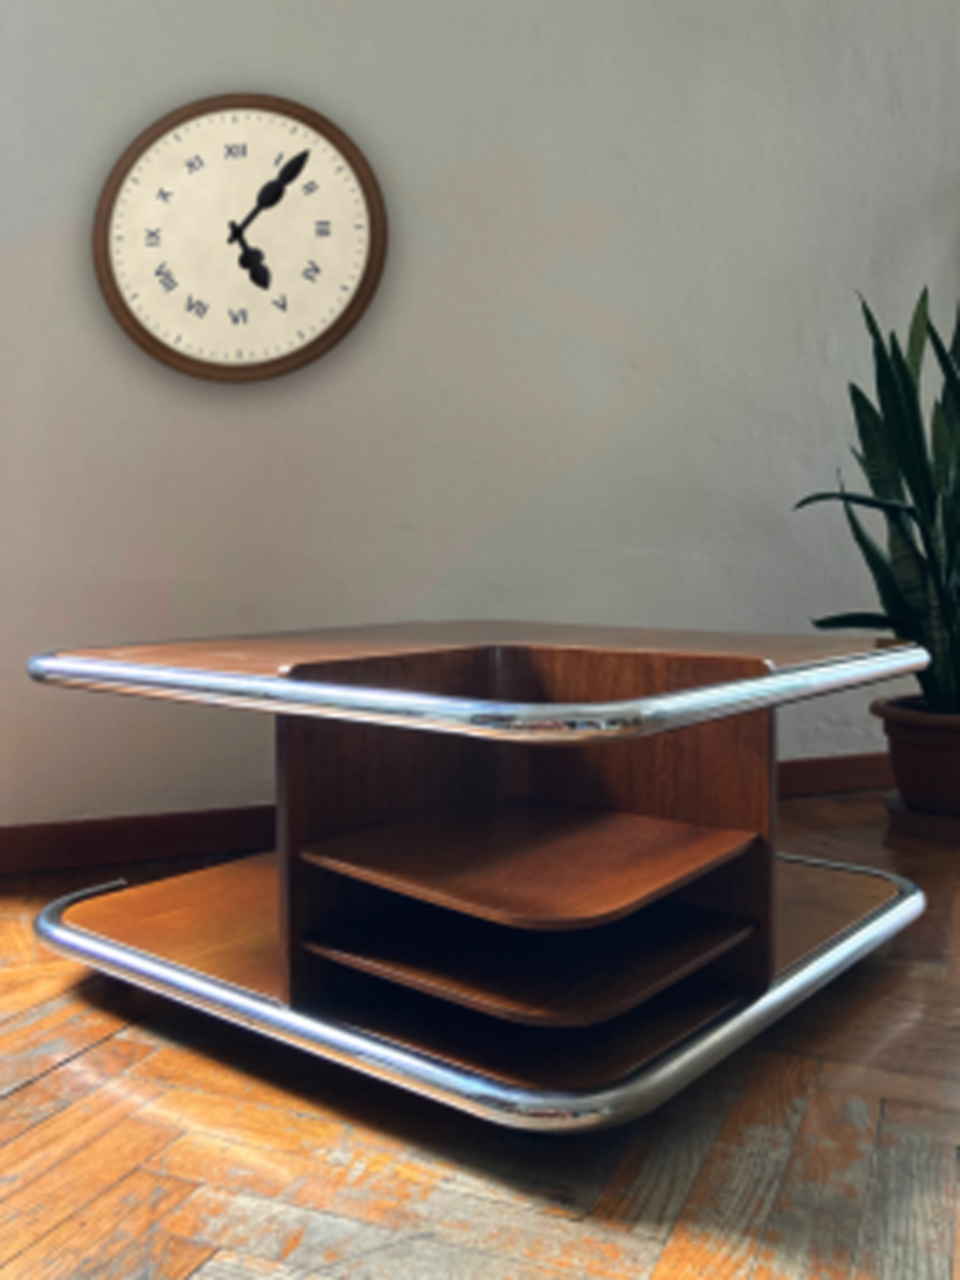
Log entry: 5,07
